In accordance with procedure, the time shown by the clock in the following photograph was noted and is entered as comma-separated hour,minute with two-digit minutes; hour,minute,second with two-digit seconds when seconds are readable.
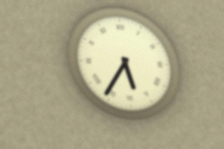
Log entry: 5,36
